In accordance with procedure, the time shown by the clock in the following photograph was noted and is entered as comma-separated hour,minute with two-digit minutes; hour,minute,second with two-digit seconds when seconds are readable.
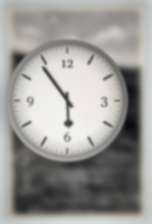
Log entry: 5,54
